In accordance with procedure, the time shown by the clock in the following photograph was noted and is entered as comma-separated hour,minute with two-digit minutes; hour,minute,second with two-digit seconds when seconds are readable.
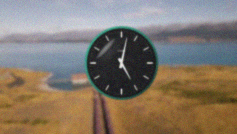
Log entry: 5,02
